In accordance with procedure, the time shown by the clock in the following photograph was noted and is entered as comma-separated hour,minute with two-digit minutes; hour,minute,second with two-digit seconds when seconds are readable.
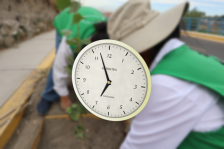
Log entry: 6,57
